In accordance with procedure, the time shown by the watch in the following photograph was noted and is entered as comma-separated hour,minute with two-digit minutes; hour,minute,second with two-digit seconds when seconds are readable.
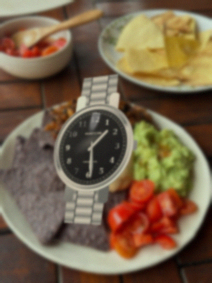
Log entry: 1,29
